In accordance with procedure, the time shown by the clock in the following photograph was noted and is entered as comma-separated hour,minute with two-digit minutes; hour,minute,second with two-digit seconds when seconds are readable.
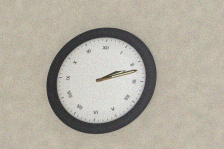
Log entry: 2,12
